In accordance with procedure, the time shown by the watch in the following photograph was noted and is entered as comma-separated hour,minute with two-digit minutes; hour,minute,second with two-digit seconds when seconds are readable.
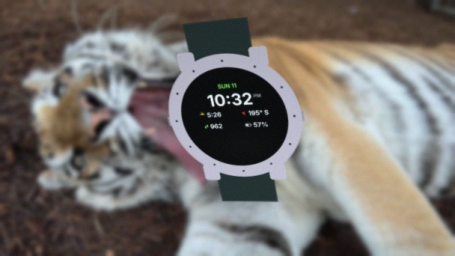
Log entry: 10,32
